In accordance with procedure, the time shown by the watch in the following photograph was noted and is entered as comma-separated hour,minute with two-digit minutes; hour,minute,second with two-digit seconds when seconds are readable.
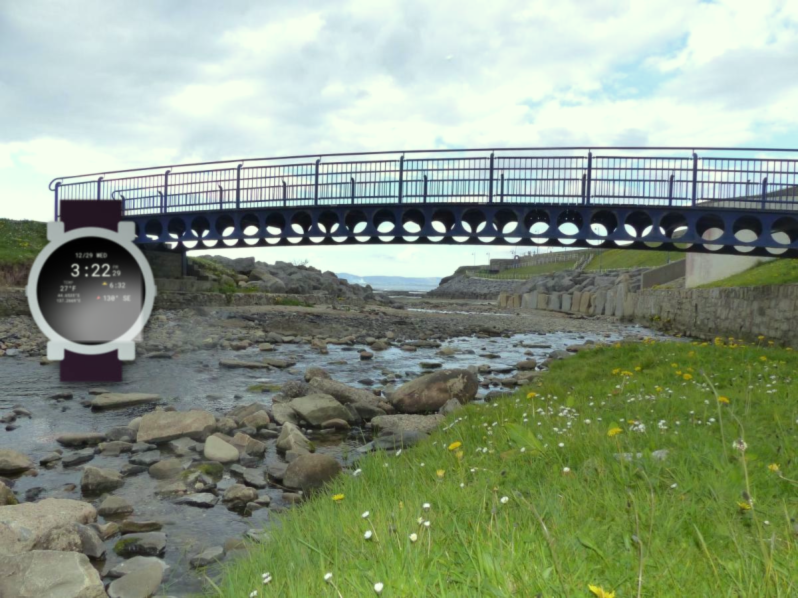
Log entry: 3,22
